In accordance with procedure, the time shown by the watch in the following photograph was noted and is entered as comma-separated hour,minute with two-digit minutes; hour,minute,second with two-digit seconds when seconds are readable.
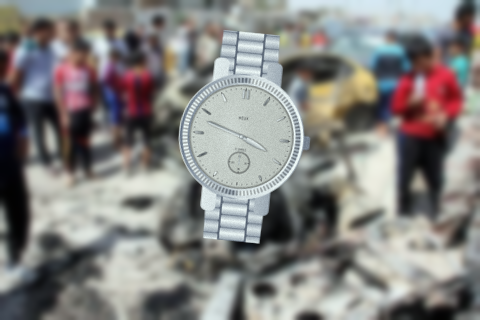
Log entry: 3,48
